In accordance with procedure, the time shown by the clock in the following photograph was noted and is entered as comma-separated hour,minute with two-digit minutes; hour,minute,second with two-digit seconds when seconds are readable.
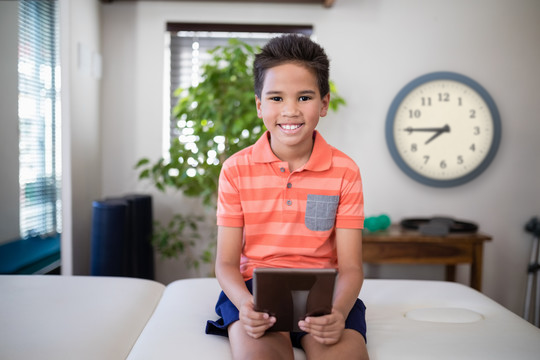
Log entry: 7,45
